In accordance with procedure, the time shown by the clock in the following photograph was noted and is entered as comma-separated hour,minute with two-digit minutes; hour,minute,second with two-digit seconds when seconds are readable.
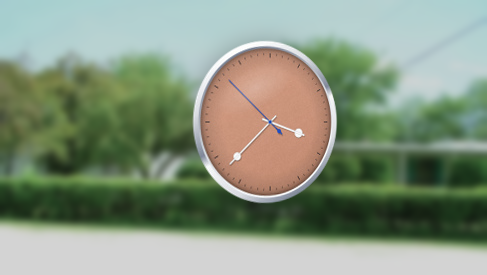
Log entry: 3,37,52
